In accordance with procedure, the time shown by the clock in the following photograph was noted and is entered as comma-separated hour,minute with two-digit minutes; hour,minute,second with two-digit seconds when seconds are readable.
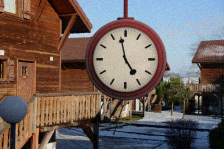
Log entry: 4,58
